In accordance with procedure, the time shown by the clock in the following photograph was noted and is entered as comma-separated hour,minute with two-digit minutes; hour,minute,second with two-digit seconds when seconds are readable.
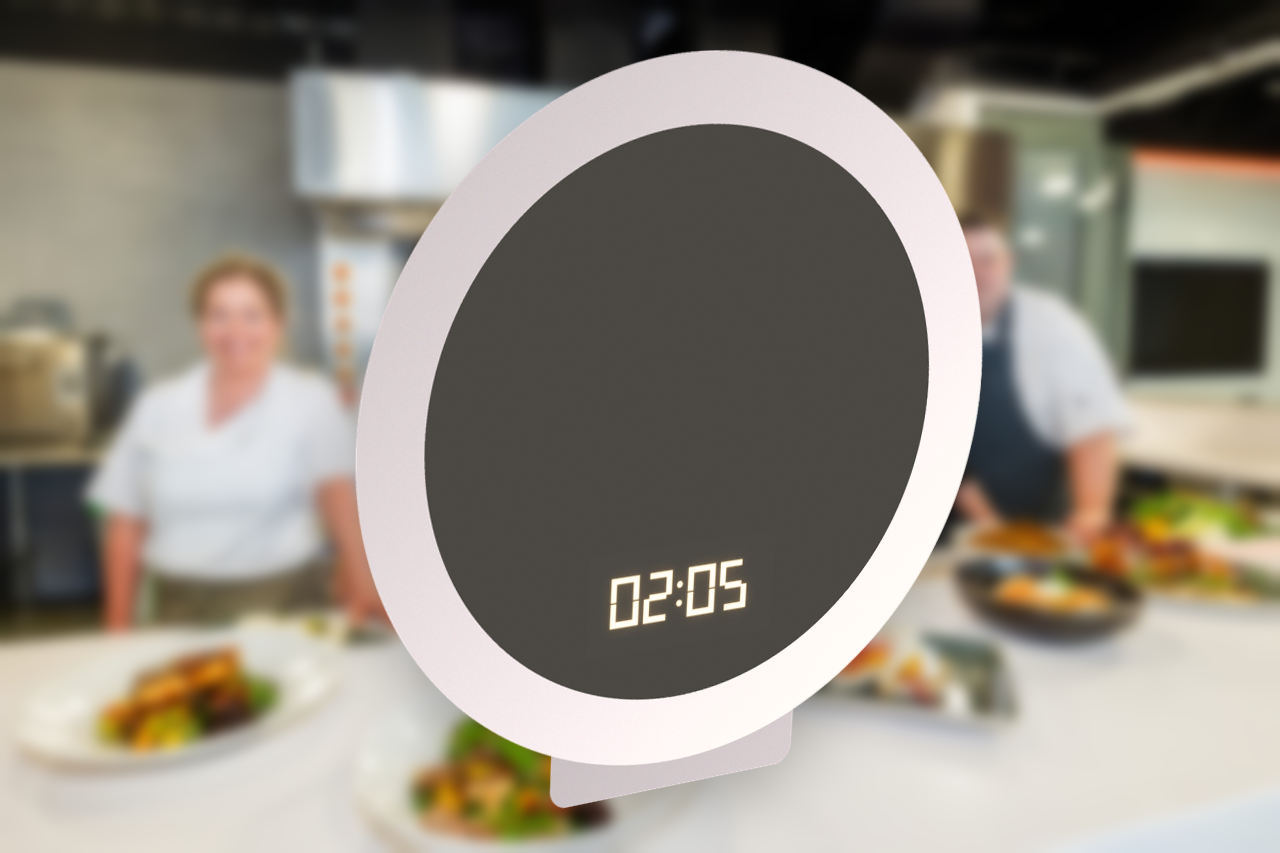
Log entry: 2,05
